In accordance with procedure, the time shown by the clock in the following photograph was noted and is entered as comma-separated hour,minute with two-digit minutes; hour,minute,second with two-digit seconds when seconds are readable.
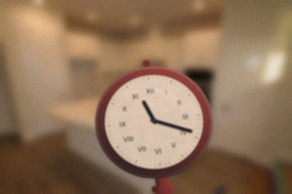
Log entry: 11,19
